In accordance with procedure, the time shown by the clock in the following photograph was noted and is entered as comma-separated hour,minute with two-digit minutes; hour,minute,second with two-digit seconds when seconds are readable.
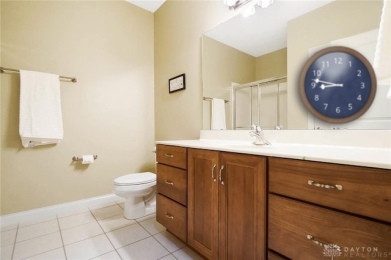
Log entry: 8,47
